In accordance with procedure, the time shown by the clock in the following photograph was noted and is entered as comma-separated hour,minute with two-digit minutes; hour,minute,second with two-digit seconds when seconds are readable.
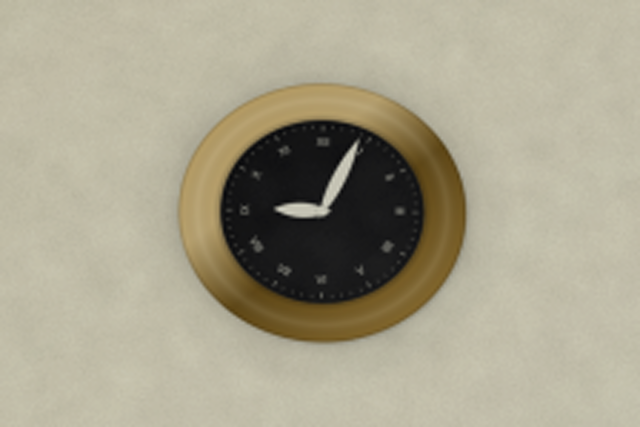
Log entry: 9,04
